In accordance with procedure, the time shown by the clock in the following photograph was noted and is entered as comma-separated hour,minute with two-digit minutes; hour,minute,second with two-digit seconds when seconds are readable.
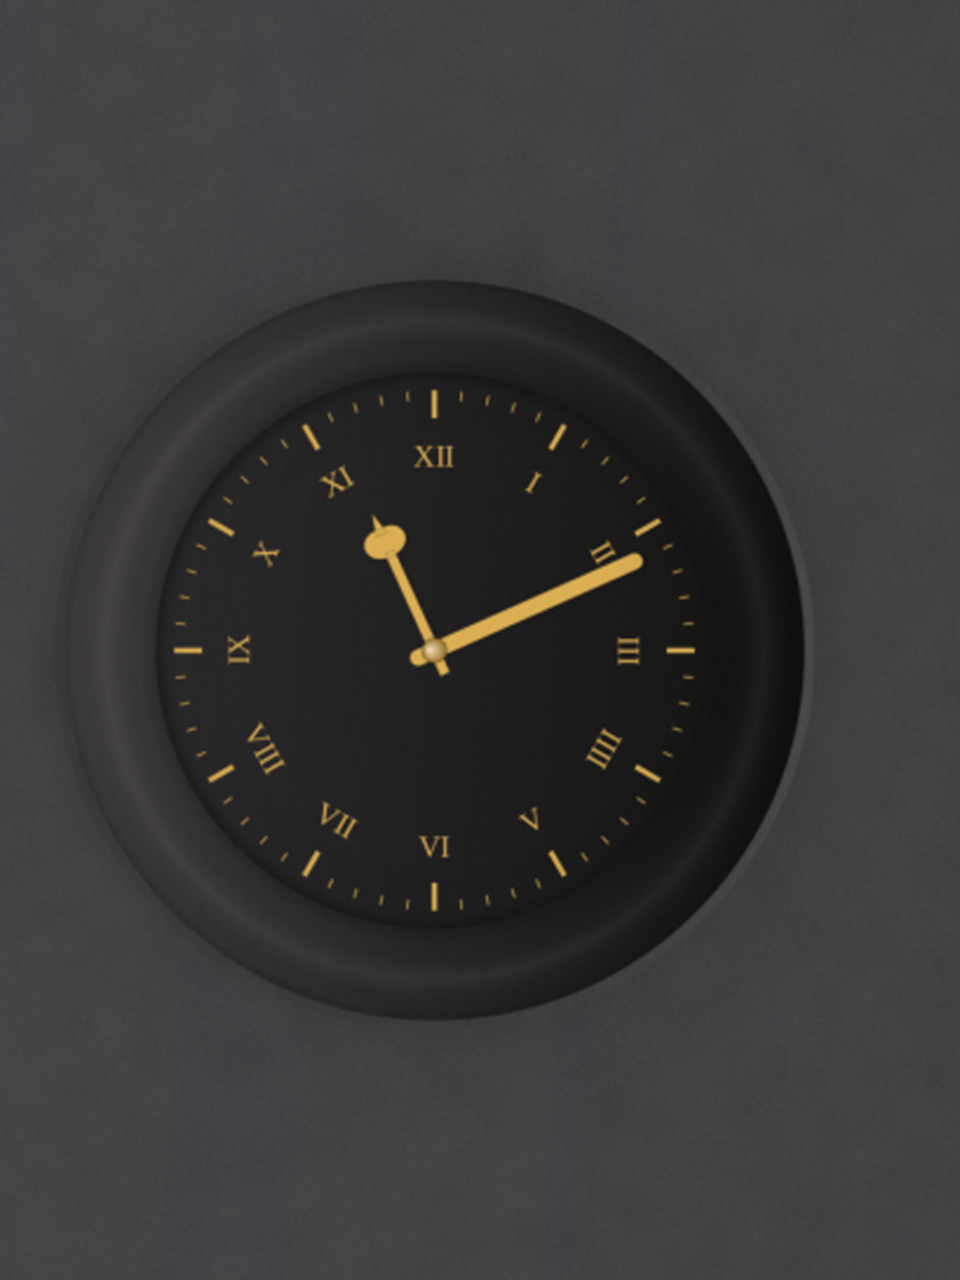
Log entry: 11,11
